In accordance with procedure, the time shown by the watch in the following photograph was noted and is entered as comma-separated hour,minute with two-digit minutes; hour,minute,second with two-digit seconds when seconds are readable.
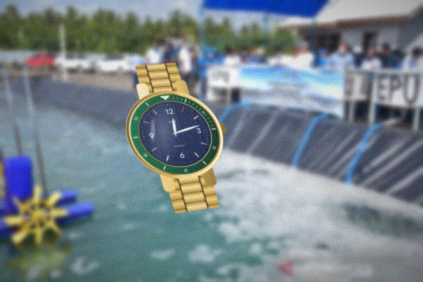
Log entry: 12,13
